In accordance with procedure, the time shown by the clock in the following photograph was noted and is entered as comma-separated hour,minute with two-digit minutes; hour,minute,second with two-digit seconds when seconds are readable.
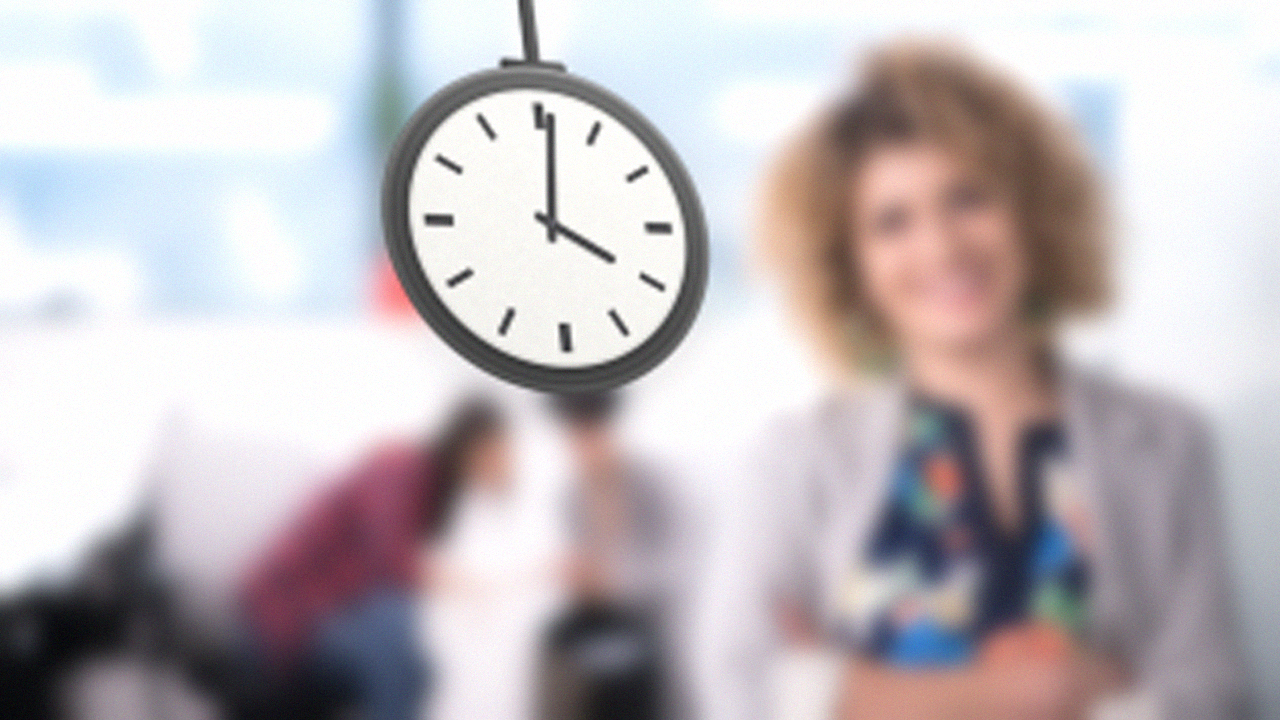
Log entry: 4,01
